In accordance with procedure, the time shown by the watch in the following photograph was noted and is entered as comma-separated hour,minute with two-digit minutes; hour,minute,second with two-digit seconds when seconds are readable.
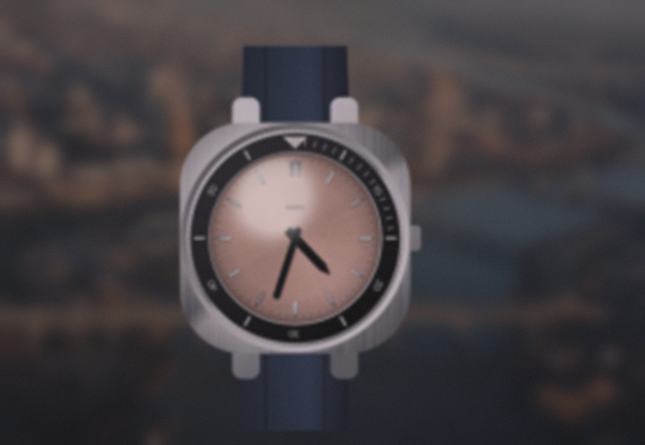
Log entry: 4,33
